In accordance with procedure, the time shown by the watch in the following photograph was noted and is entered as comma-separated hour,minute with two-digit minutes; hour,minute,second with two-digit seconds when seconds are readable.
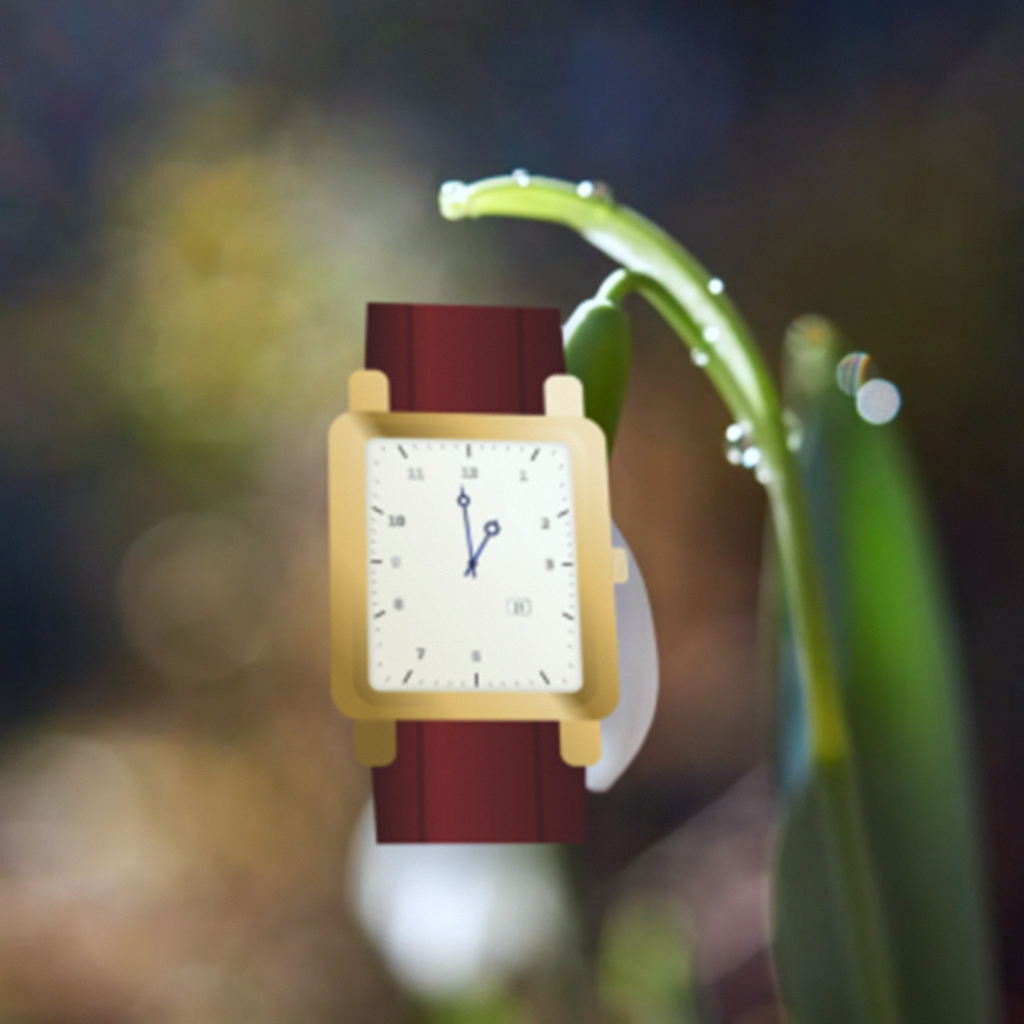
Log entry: 12,59
